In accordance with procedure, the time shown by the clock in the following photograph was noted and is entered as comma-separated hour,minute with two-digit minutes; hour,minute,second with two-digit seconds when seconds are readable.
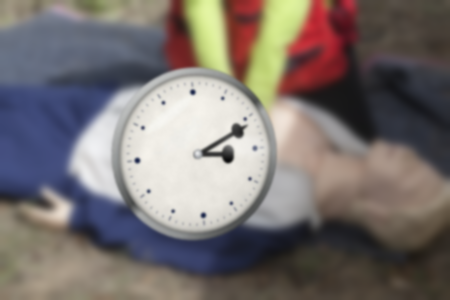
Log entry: 3,11
